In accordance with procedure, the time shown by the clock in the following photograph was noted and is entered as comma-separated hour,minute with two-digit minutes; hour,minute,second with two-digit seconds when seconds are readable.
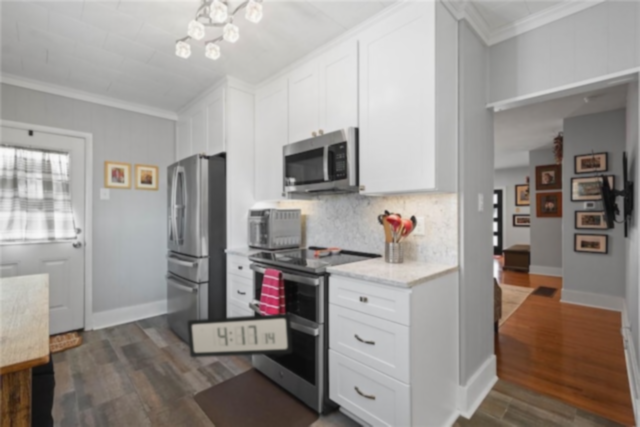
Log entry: 4,17
